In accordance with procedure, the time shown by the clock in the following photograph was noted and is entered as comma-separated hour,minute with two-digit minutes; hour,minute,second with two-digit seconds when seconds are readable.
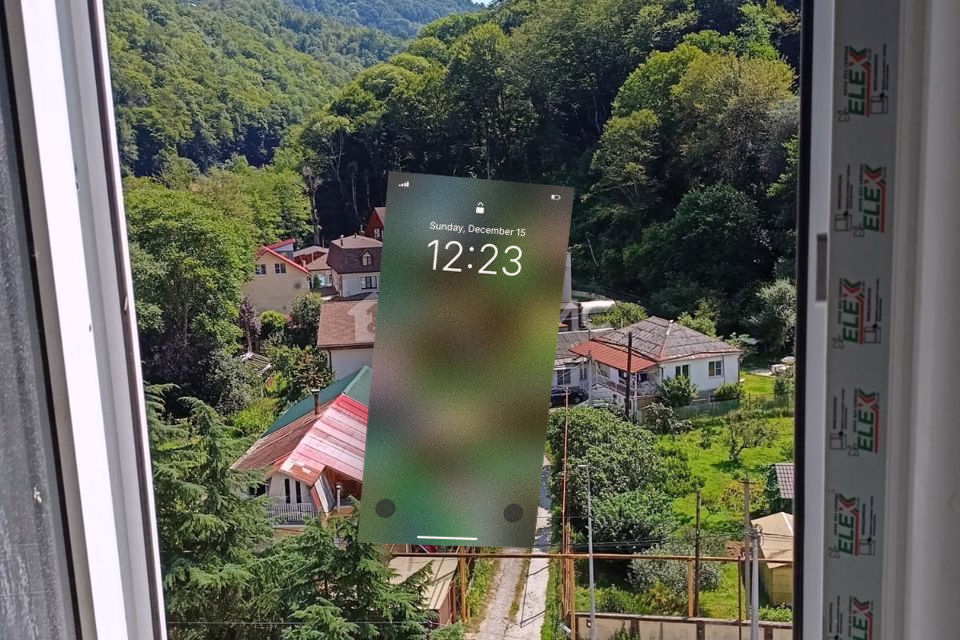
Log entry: 12,23
